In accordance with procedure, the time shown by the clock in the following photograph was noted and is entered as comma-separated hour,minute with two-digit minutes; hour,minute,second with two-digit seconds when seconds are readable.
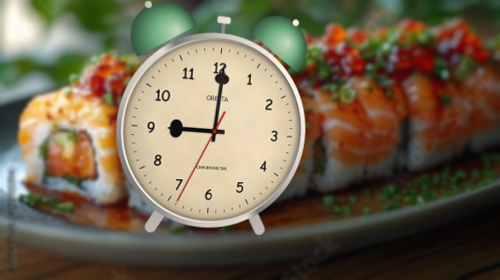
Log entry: 9,00,34
